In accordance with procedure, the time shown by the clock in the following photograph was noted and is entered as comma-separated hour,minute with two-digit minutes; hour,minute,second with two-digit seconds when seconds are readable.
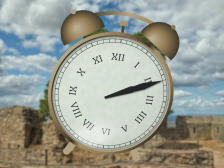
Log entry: 2,11
